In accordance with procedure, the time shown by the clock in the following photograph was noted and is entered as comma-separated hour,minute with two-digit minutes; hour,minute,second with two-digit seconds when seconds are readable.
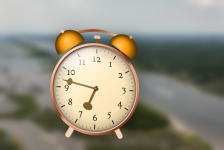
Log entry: 6,47
